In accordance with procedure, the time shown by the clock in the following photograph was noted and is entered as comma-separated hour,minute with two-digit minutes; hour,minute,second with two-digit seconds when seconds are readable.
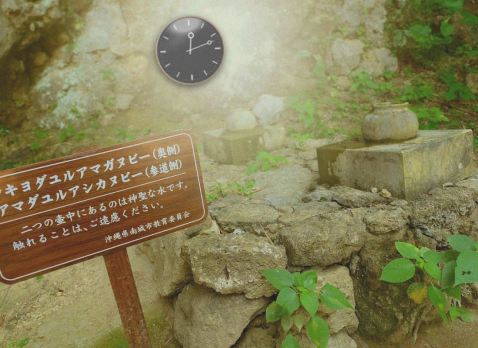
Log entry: 12,12
